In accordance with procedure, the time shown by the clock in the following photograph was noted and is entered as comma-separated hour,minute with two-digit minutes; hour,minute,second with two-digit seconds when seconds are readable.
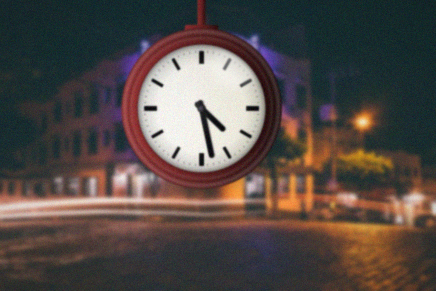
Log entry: 4,28
